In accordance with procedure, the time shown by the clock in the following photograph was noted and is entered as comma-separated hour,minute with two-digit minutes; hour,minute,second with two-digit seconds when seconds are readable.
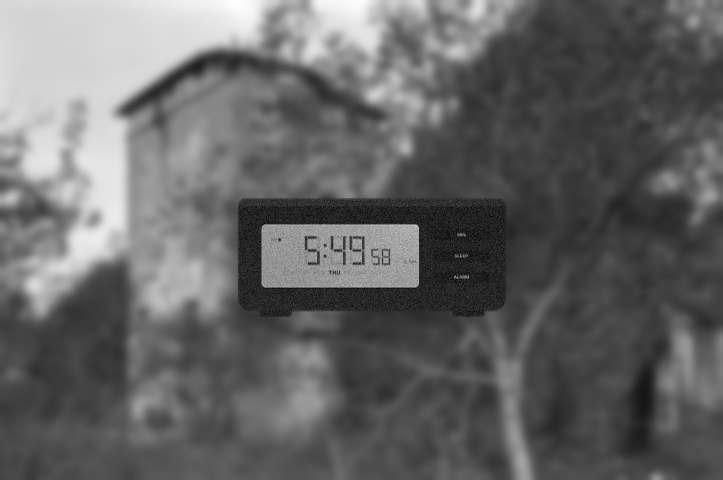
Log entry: 5,49,58
